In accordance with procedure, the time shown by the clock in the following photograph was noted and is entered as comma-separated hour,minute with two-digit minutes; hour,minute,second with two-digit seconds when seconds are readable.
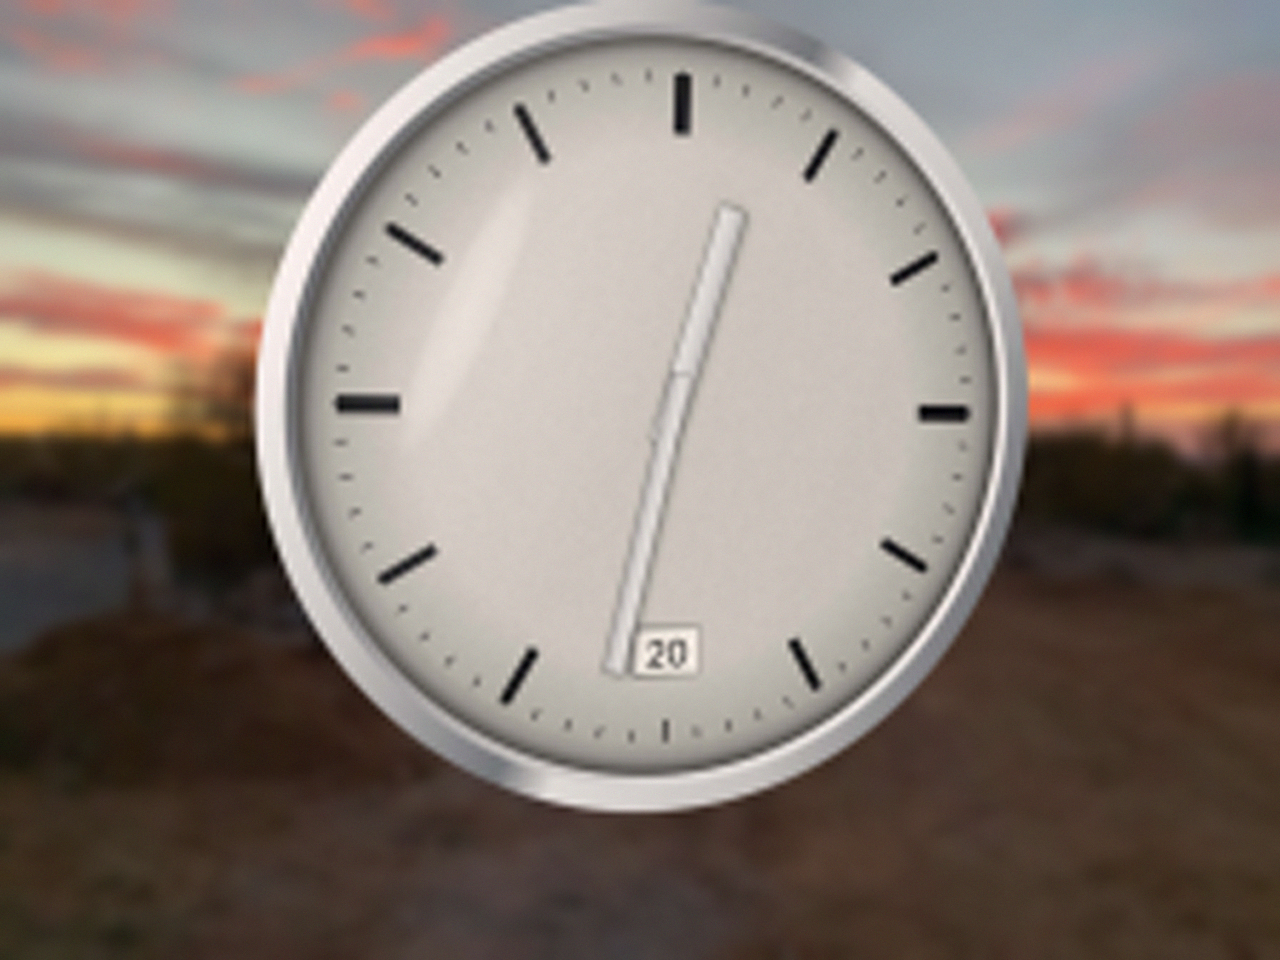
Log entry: 12,32
